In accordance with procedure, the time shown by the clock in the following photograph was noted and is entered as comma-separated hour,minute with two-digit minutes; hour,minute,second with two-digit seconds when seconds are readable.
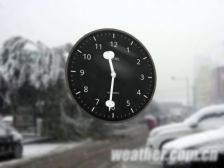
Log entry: 11,31
